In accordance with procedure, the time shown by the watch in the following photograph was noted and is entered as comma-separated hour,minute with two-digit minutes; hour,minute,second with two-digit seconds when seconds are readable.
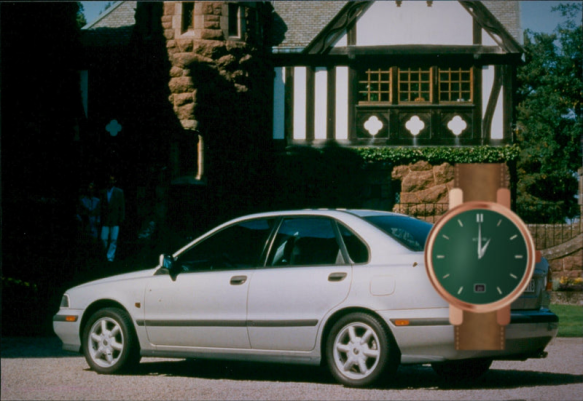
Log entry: 1,00
